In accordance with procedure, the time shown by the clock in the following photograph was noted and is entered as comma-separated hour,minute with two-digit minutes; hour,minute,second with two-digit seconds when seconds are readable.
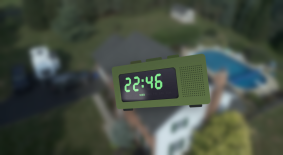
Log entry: 22,46
